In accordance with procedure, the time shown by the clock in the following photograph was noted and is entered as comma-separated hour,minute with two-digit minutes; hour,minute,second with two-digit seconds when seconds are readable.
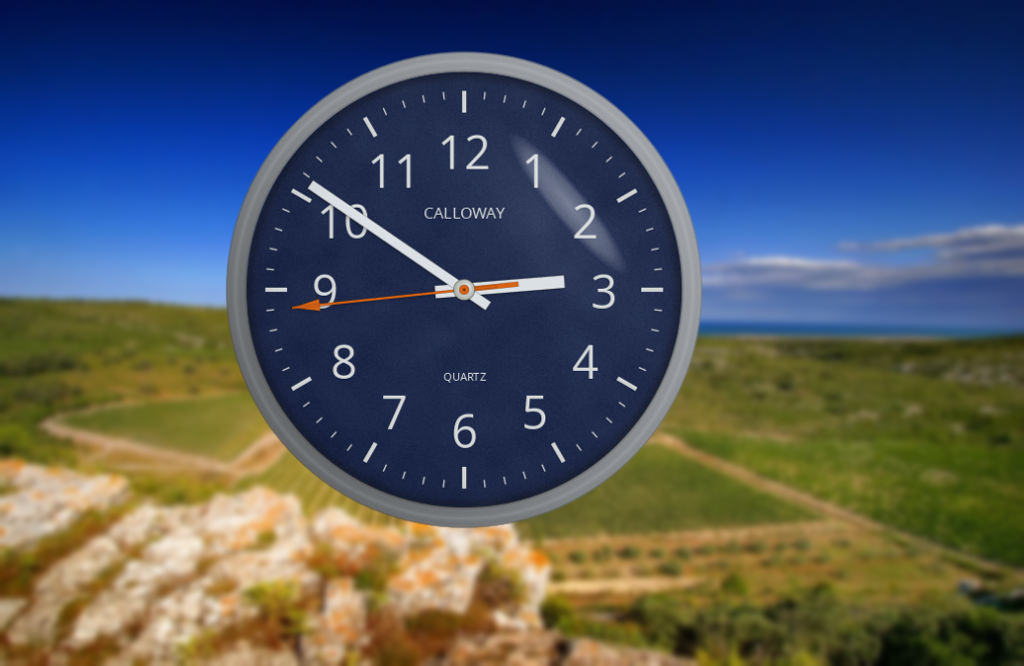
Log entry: 2,50,44
